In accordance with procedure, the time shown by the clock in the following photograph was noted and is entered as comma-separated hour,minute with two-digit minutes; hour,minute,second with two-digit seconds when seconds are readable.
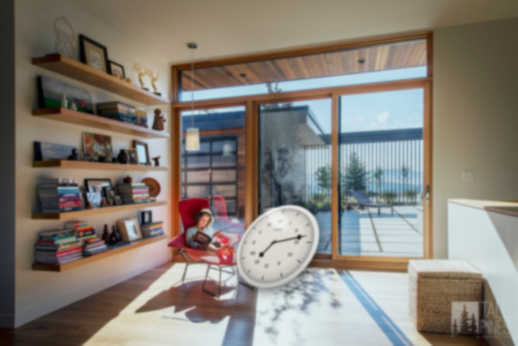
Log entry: 7,13
